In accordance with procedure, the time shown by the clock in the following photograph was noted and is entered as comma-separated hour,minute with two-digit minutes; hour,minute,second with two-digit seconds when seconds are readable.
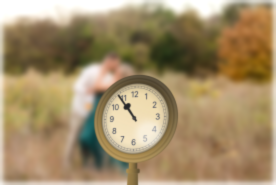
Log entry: 10,54
